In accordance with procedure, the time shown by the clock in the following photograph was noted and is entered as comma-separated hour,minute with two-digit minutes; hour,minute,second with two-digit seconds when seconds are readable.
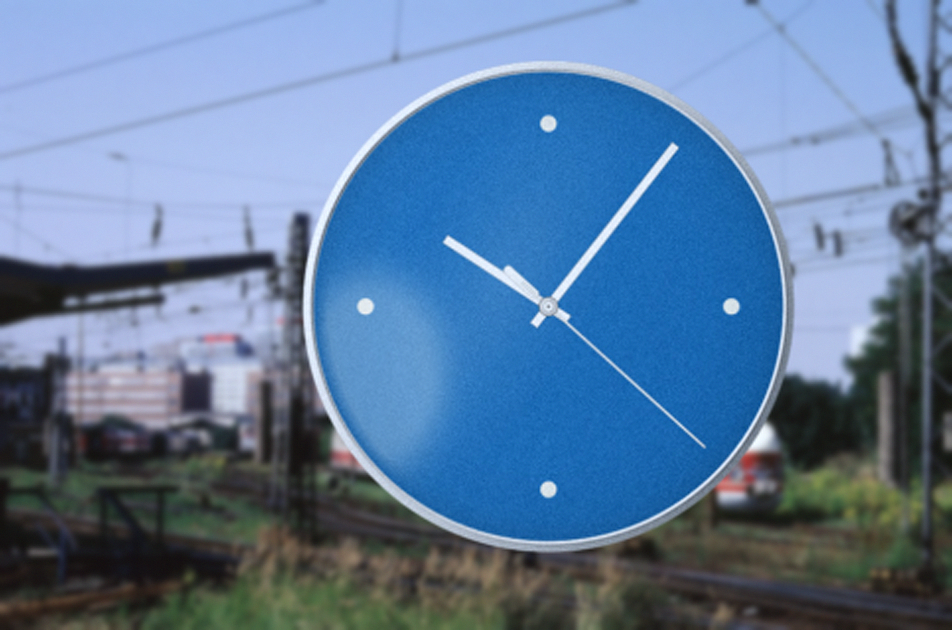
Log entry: 10,06,22
